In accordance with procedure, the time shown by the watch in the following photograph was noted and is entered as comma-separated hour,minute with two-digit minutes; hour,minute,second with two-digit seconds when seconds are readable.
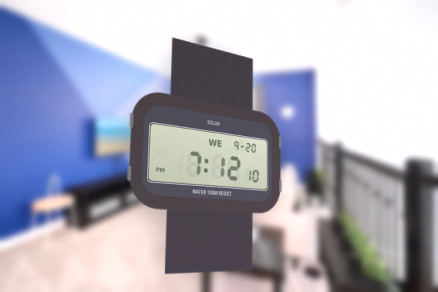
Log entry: 7,12,10
